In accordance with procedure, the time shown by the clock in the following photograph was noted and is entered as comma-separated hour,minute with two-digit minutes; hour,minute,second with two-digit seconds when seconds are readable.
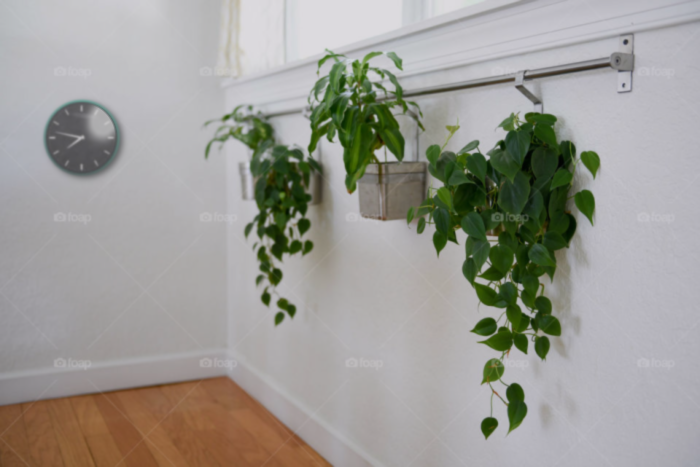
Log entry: 7,47
